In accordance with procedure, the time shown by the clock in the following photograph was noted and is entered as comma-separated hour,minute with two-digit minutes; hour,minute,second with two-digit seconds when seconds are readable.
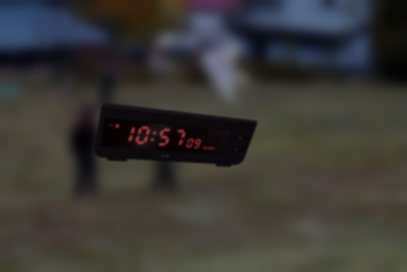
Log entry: 10,57
